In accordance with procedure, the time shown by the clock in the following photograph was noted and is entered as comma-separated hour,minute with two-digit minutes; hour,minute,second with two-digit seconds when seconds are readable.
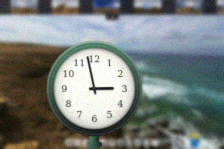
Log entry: 2,58
